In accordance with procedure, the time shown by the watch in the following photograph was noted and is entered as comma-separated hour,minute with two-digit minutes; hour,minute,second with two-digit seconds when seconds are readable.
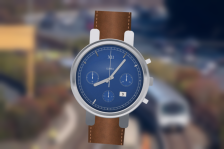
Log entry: 8,06
